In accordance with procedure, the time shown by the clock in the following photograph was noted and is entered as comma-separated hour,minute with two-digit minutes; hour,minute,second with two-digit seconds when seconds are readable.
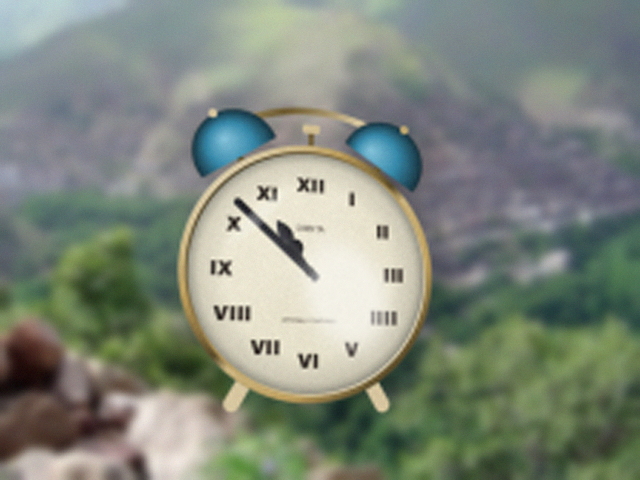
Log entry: 10,52
